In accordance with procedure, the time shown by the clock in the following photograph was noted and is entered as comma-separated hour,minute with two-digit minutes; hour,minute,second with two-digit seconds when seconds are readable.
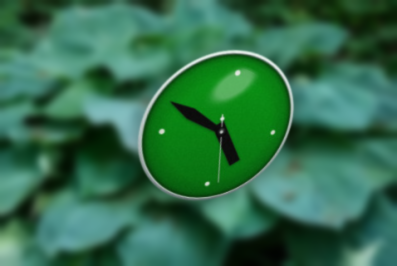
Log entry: 4,49,28
